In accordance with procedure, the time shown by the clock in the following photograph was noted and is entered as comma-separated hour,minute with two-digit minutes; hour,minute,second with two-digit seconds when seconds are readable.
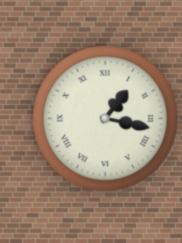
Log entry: 1,17
